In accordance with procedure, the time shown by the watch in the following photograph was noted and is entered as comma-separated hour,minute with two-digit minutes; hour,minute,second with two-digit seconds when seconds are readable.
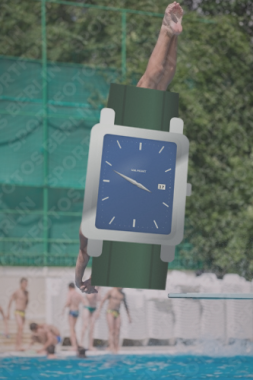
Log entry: 3,49
